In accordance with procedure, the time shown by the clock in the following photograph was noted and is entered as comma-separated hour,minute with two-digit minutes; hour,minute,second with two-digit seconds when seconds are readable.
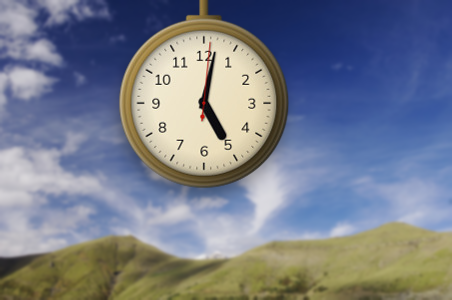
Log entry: 5,02,01
